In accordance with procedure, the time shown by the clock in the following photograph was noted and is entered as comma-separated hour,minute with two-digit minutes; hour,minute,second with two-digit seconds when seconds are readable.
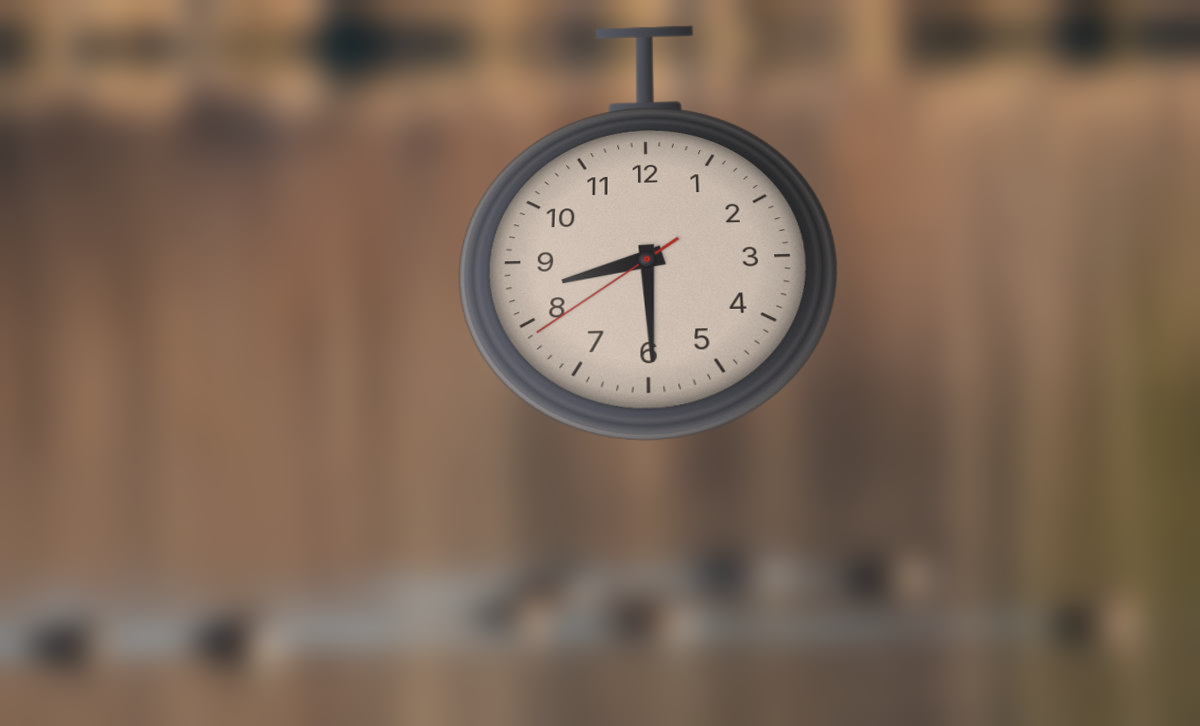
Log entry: 8,29,39
